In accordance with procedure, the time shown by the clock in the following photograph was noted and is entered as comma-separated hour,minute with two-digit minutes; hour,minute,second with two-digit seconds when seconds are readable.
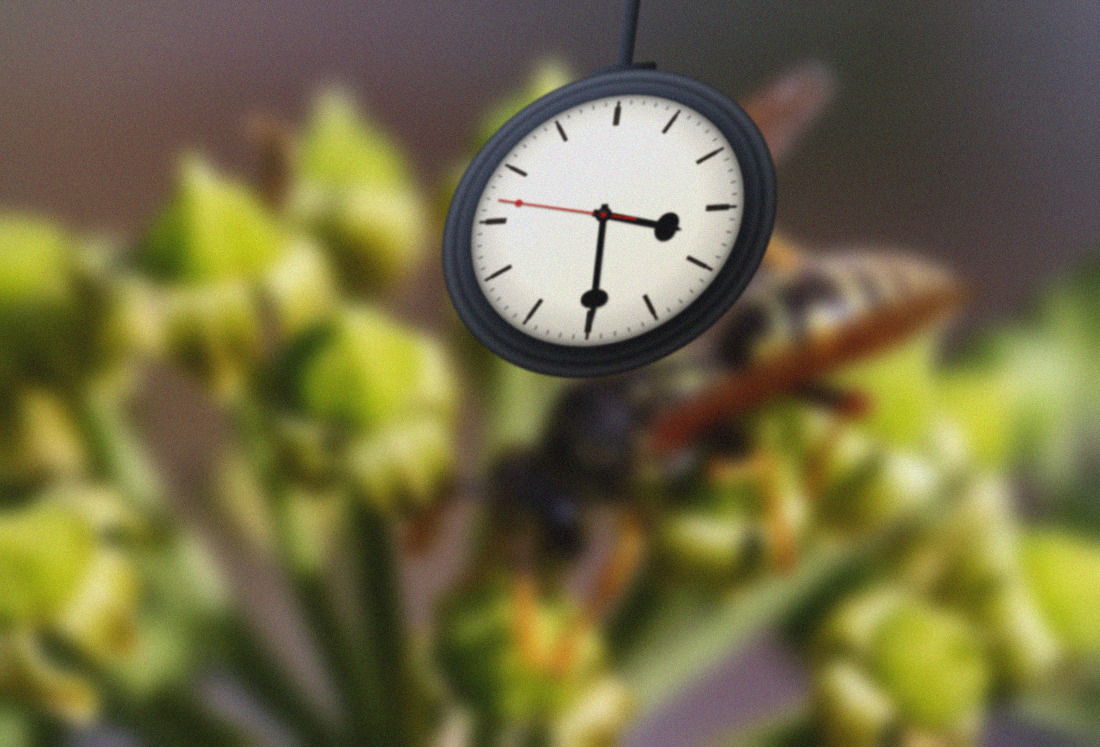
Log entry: 3,29,47
